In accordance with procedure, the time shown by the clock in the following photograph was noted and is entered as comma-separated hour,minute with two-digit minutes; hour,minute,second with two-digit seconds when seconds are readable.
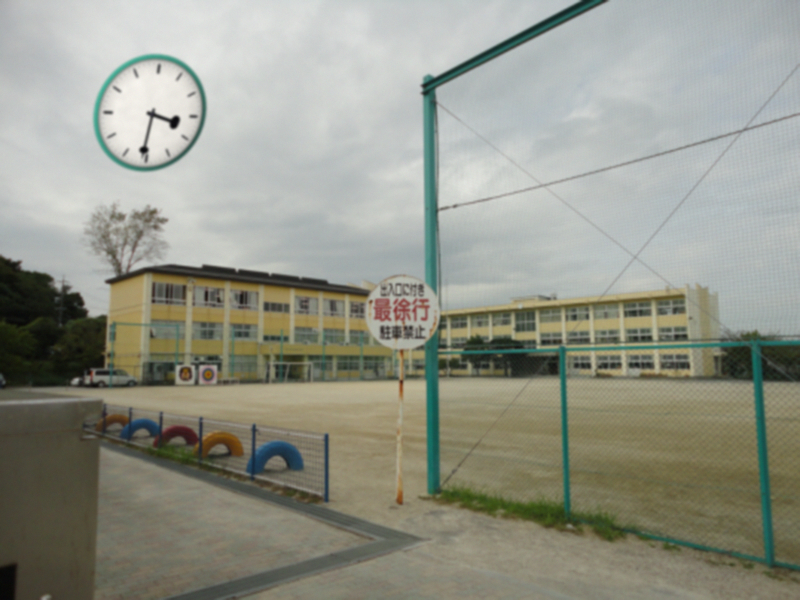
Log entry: 3,31
